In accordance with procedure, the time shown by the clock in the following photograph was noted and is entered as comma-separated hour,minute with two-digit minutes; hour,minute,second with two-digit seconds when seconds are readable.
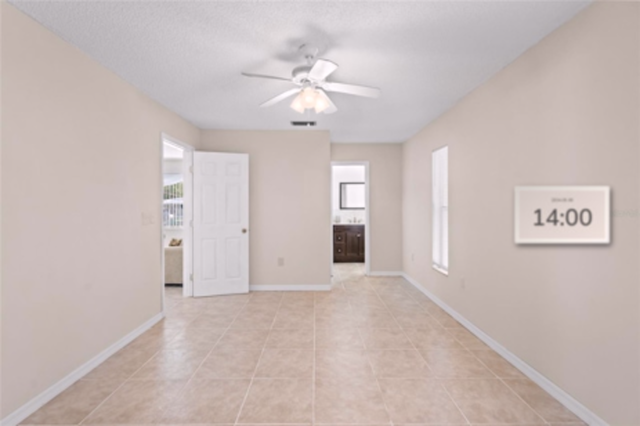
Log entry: 14,00
